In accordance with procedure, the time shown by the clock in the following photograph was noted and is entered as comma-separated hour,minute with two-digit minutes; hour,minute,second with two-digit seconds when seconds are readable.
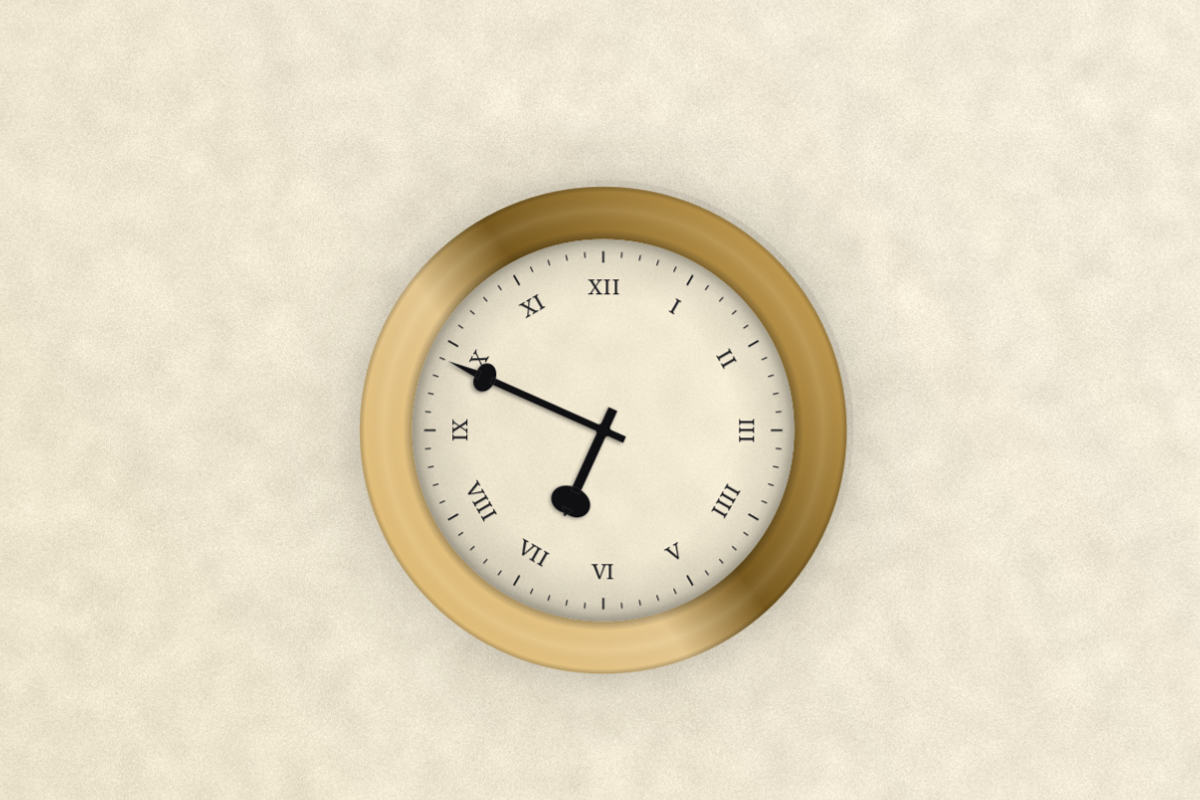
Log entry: 6,49
